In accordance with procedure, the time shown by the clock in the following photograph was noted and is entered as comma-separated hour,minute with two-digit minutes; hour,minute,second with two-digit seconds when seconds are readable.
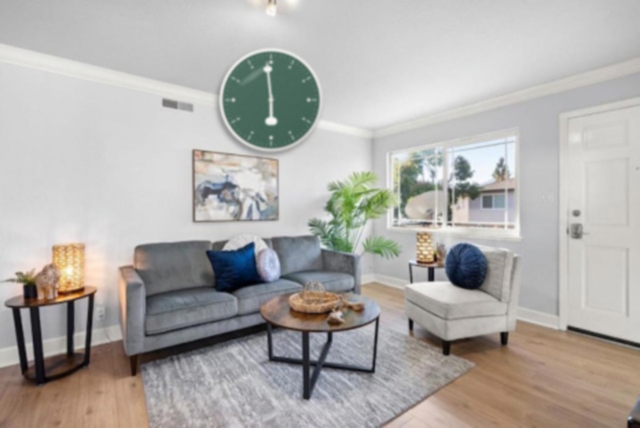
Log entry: 5,59
